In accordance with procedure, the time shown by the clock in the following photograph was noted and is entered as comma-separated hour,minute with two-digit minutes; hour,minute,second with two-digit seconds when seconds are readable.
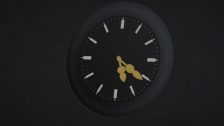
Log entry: 5,21
